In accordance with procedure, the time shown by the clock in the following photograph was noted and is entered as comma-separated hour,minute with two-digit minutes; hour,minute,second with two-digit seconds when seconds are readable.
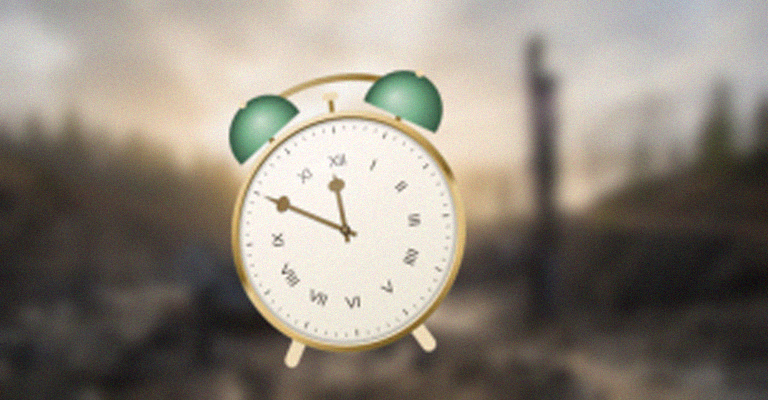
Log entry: 11,50
